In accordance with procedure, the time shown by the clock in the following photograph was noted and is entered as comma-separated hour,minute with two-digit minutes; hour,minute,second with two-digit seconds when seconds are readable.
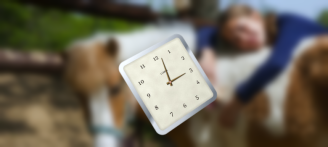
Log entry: 3,02
